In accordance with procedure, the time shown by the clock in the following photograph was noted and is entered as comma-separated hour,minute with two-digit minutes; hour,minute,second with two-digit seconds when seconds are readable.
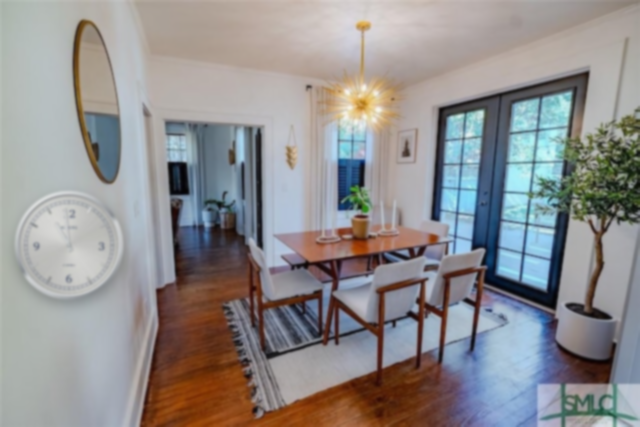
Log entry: 10,59
